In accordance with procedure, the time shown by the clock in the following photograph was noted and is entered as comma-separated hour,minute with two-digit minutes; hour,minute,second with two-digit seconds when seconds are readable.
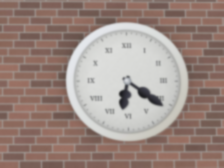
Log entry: 6,21
